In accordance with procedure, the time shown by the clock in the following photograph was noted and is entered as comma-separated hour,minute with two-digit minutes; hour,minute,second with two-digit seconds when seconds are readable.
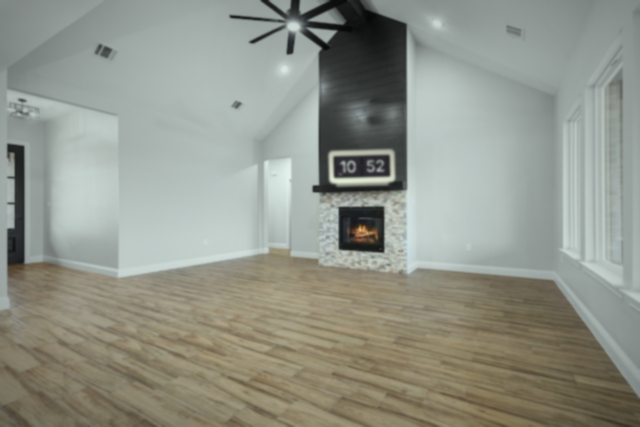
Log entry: 10,52
